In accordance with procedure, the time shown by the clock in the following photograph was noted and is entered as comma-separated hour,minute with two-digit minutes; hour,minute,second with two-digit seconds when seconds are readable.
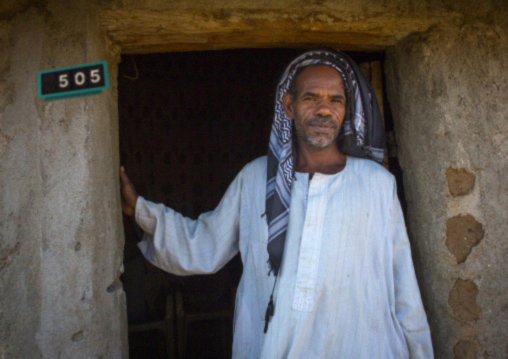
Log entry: 5,05
